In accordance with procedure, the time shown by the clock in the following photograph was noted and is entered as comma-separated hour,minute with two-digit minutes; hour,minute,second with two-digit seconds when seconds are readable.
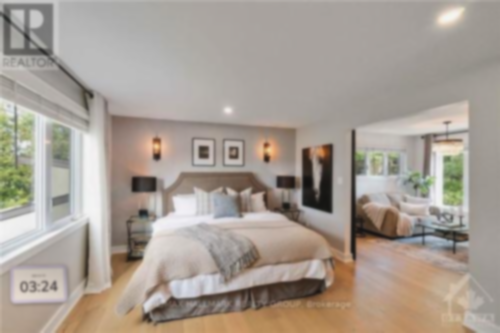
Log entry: 3,24
